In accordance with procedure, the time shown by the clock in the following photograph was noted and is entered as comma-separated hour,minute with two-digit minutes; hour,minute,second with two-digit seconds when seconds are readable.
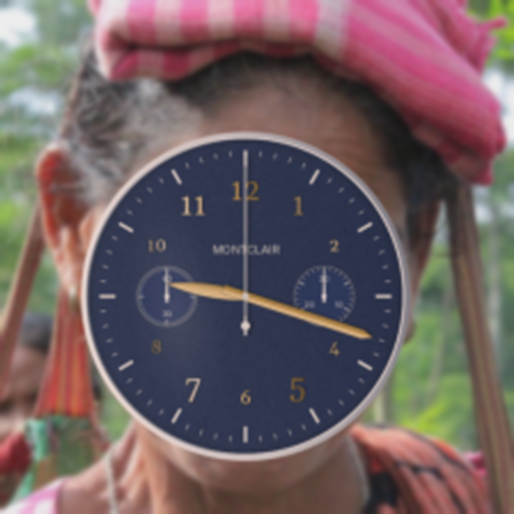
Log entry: 9,18
